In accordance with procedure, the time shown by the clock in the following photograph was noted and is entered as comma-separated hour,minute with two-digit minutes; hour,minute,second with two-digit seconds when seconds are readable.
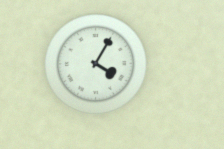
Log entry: 4,05
